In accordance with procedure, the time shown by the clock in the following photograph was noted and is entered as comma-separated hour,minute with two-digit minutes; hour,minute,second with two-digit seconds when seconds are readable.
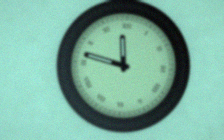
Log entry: 11,47
